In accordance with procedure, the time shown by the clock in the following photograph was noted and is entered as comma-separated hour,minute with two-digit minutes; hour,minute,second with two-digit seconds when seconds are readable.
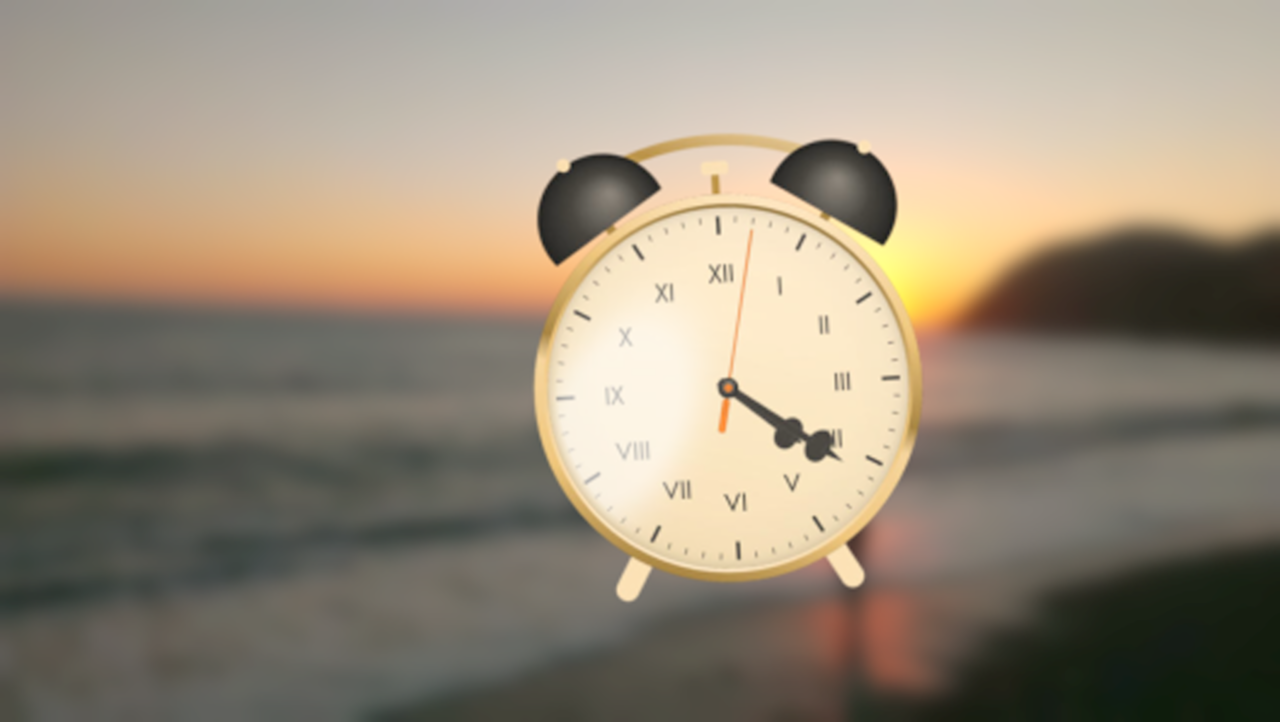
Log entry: 4,21,02
